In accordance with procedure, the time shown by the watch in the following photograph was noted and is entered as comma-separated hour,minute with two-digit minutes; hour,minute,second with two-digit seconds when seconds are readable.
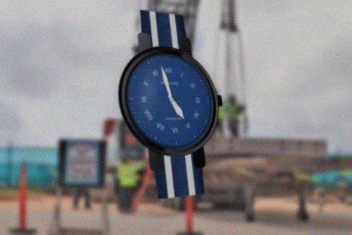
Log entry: 4,58
